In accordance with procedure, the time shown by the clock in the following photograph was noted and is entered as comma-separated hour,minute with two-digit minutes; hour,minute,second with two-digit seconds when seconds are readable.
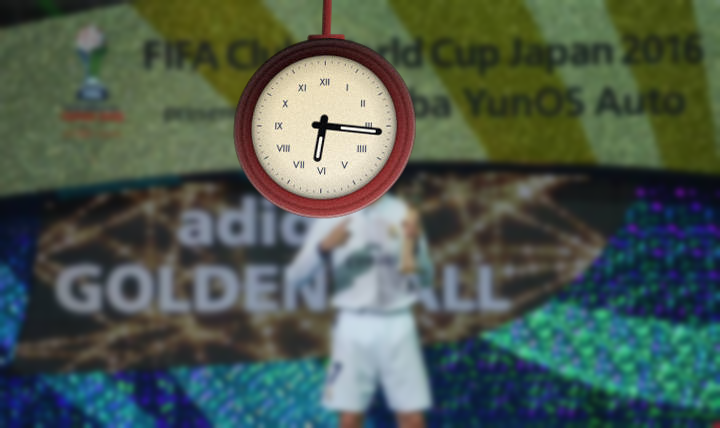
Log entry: 6,16
